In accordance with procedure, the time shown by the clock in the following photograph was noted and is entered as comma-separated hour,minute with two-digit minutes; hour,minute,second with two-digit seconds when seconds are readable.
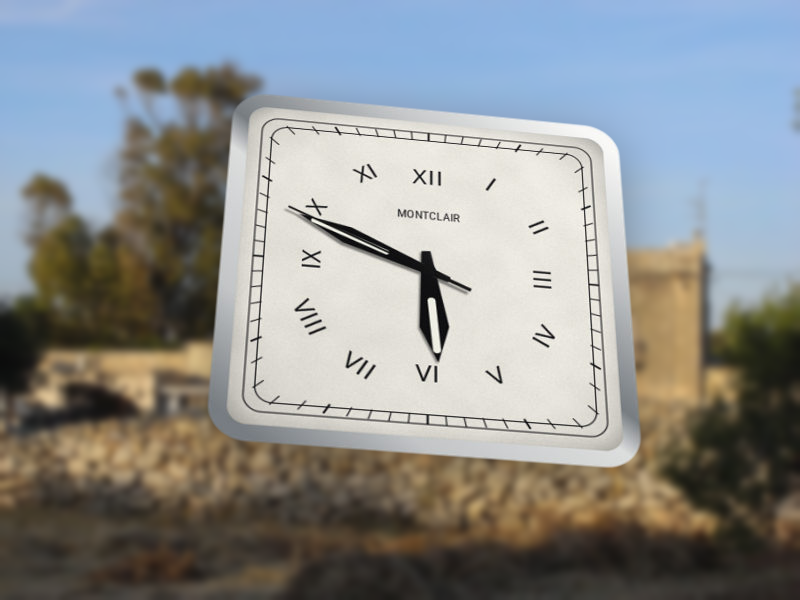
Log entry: 5,48,49
